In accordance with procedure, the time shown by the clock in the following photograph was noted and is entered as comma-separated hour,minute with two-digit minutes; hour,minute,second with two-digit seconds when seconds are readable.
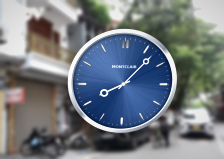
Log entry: 8,07
